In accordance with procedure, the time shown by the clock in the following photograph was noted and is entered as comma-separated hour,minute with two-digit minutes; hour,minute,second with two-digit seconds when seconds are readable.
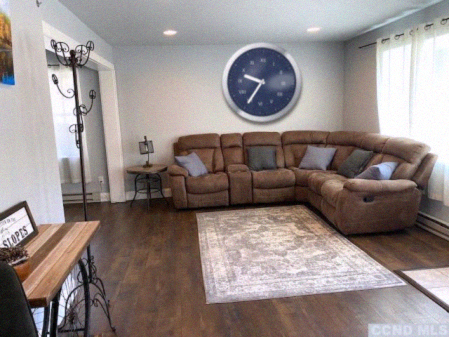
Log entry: 9,35
